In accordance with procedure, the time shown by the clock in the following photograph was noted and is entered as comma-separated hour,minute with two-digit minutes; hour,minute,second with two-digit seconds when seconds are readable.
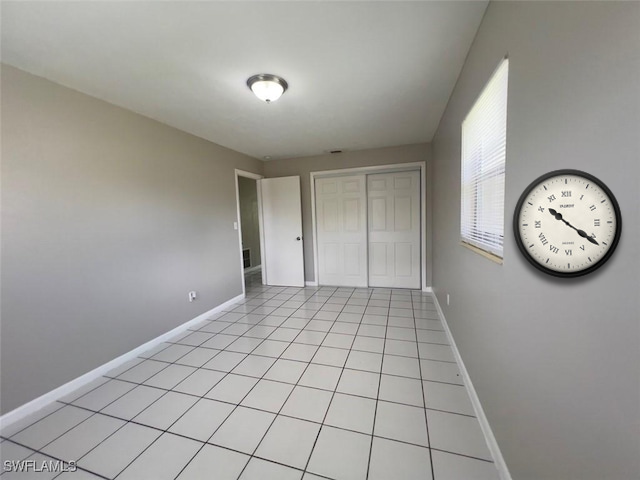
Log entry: 10,21
